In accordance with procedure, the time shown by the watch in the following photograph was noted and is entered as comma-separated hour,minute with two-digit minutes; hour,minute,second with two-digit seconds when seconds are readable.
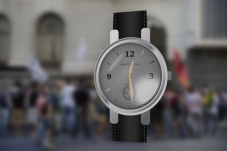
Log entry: 12,29
